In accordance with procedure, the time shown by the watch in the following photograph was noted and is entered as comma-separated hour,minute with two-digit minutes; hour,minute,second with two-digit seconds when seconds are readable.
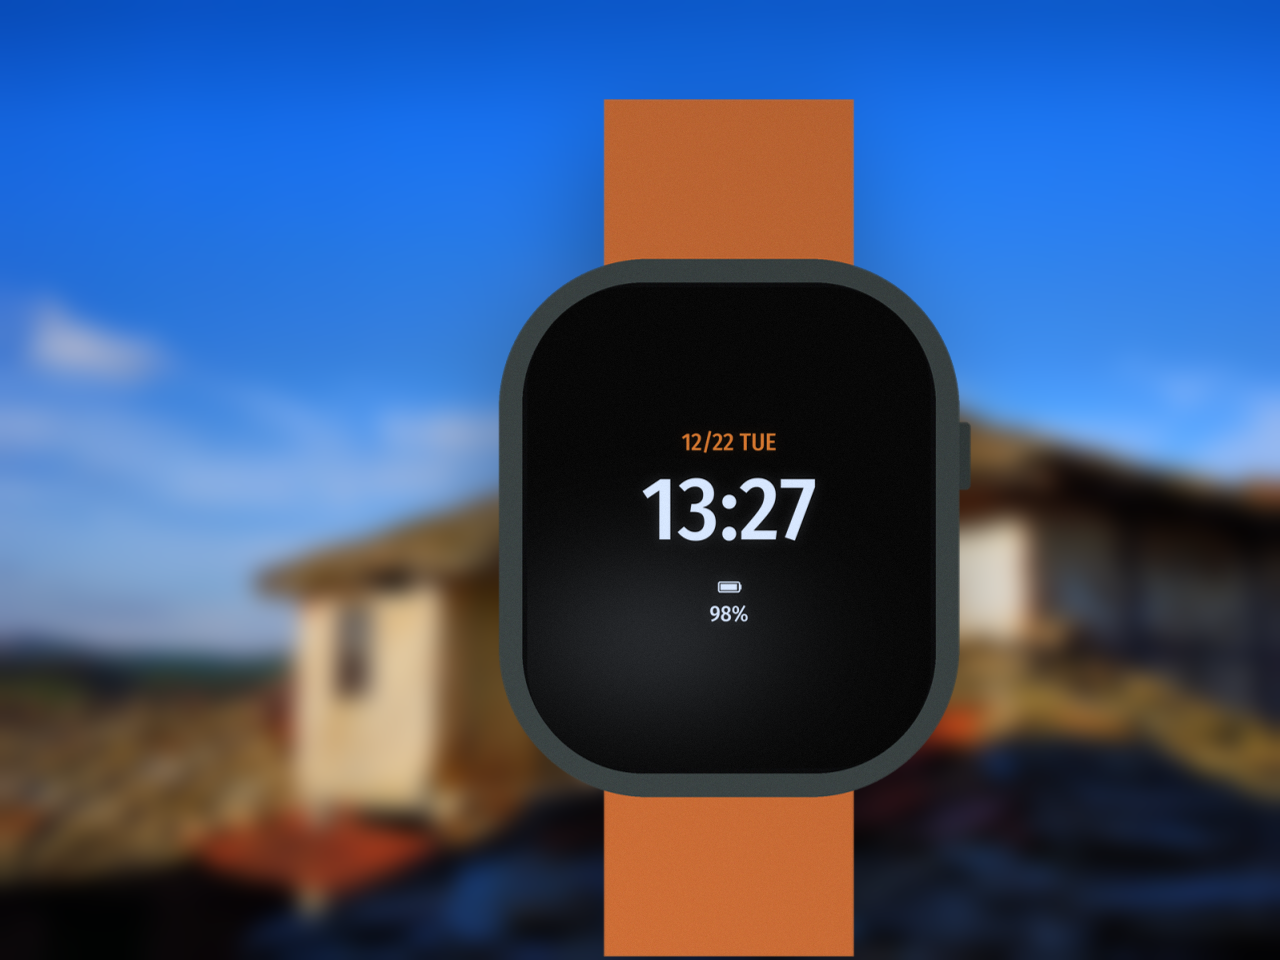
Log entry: 13,27
